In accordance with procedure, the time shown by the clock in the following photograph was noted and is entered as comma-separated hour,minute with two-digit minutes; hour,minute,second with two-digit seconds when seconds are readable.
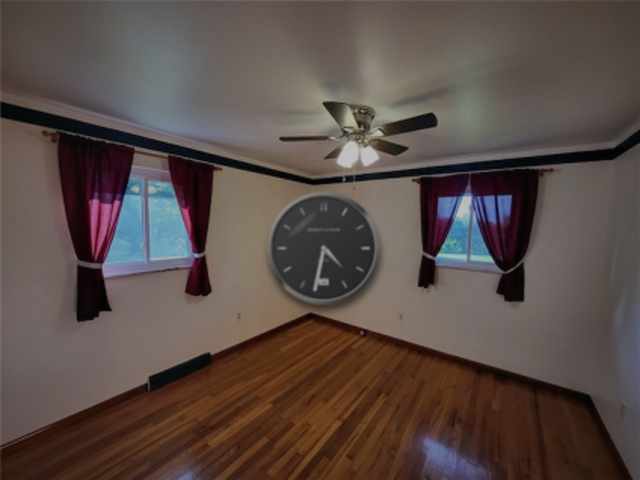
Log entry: 4,32
